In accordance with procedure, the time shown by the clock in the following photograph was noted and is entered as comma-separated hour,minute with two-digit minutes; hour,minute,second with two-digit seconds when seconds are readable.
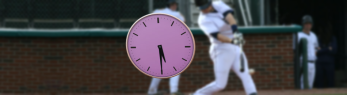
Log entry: 5,30
